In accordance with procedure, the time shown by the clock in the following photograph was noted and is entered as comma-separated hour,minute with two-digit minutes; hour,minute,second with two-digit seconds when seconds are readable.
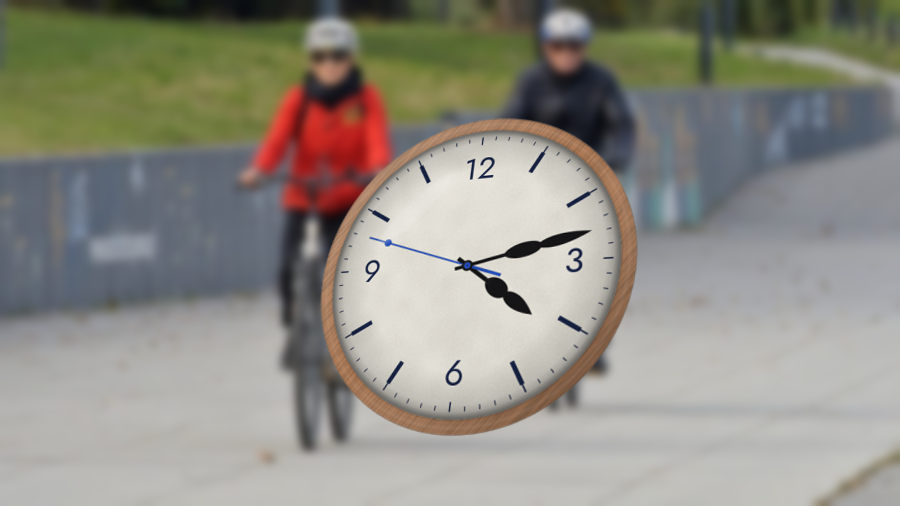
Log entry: 4,12,48
